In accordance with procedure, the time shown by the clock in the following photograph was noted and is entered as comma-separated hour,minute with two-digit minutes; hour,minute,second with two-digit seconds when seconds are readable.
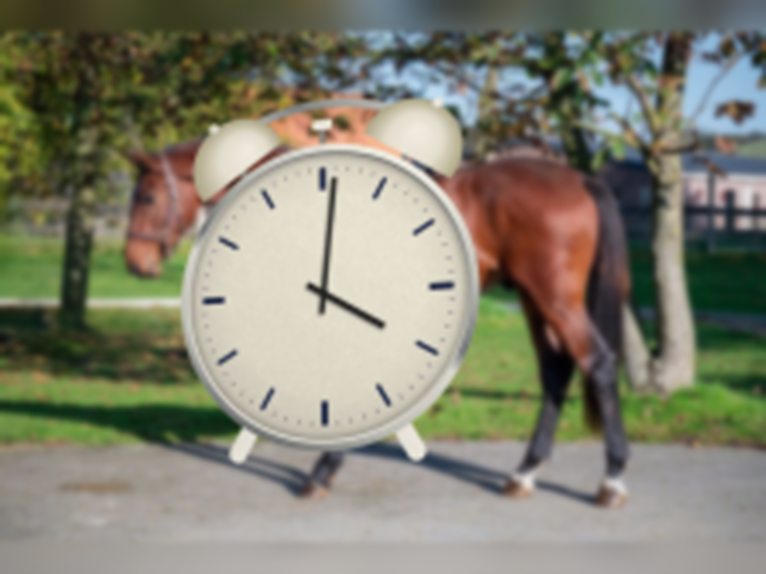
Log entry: 4,01
